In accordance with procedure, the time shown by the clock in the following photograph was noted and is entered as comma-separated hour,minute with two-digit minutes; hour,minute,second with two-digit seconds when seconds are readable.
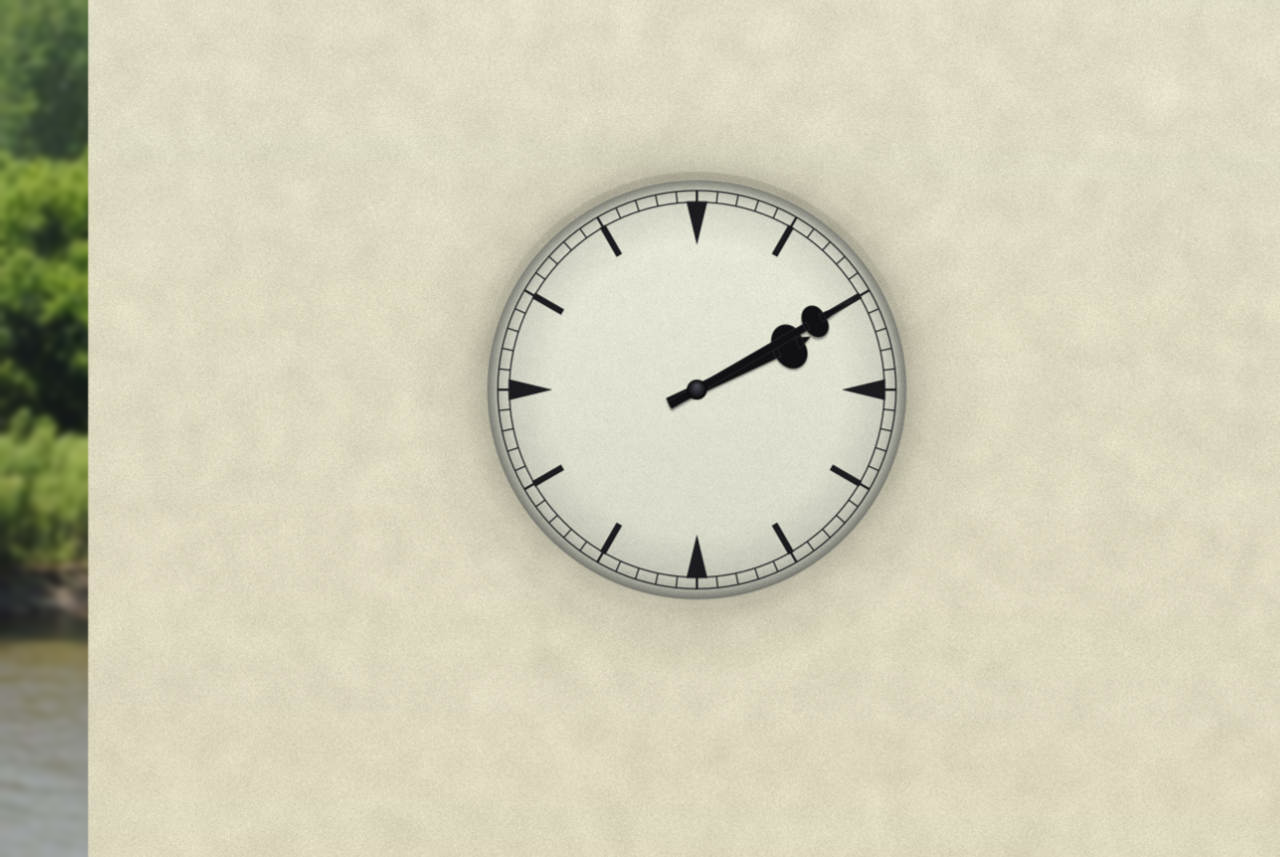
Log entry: 2,10
